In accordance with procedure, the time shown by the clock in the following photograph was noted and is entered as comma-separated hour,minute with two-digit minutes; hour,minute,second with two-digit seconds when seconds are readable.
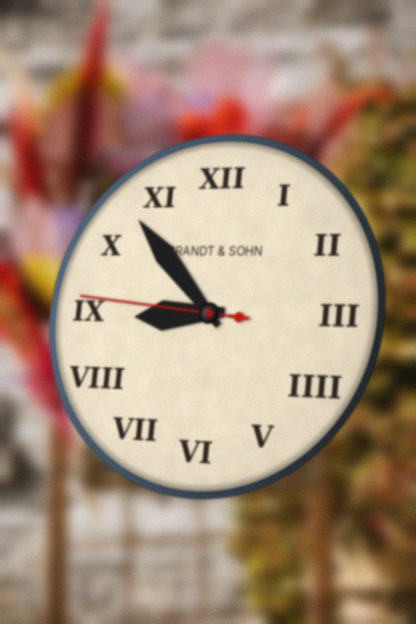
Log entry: 8,52,46
